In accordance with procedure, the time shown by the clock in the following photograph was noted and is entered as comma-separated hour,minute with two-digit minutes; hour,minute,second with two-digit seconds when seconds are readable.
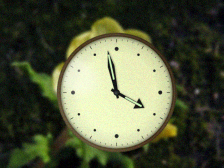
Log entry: 3,58
